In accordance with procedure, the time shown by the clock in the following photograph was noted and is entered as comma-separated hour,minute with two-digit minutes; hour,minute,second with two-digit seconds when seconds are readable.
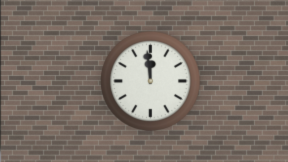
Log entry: 11,59
